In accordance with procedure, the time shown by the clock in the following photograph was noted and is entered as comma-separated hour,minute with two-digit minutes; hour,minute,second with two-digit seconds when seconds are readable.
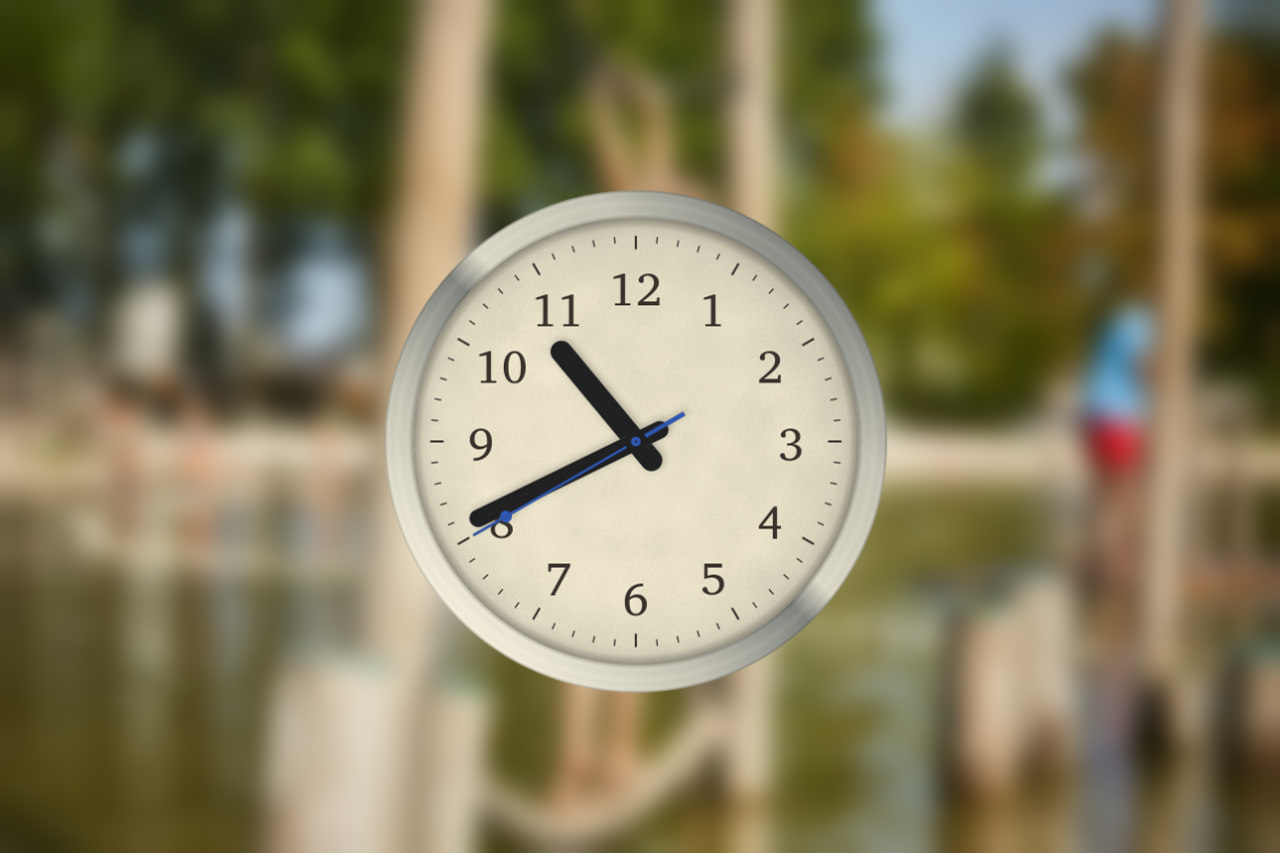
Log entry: 10,40,40
